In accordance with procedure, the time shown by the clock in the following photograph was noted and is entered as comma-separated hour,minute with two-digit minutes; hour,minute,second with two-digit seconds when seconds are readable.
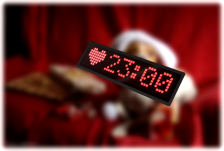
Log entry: 23,00
